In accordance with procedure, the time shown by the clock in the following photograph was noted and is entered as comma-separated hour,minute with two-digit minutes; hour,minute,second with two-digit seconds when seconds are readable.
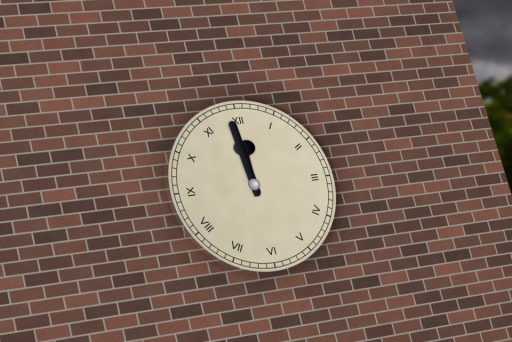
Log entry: 11,59
